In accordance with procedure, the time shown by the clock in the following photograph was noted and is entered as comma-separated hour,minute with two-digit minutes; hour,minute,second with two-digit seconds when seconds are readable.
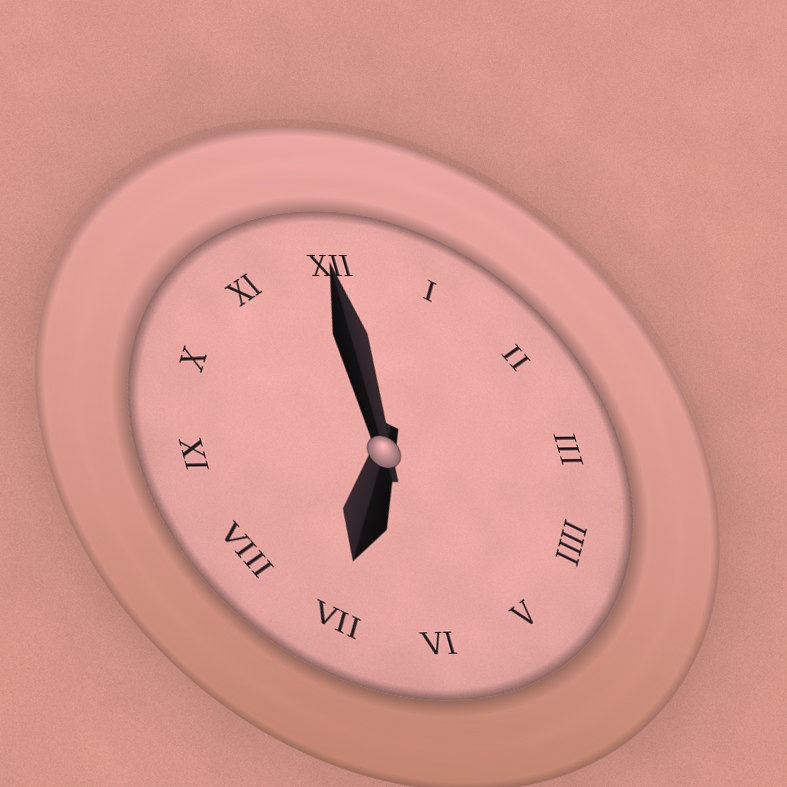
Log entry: 7,00
